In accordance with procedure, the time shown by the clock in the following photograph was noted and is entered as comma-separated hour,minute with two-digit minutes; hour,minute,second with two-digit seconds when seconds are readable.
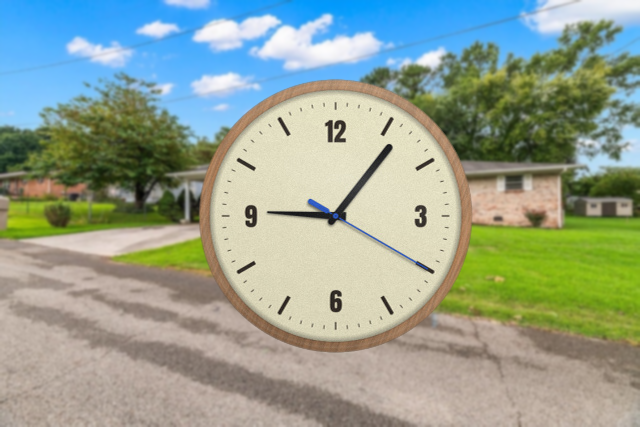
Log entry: 9,06,20
